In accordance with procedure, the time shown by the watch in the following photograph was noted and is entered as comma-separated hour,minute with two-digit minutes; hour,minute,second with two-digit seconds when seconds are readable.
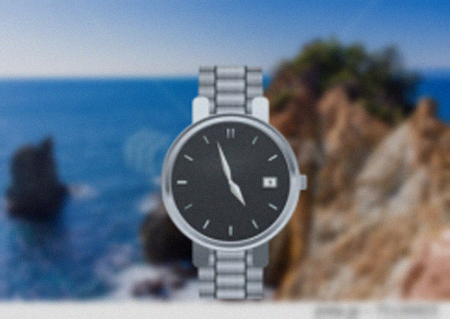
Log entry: 4,57
